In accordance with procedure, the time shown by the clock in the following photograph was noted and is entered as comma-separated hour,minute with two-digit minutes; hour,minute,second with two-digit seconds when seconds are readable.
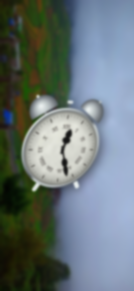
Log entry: 12,27
